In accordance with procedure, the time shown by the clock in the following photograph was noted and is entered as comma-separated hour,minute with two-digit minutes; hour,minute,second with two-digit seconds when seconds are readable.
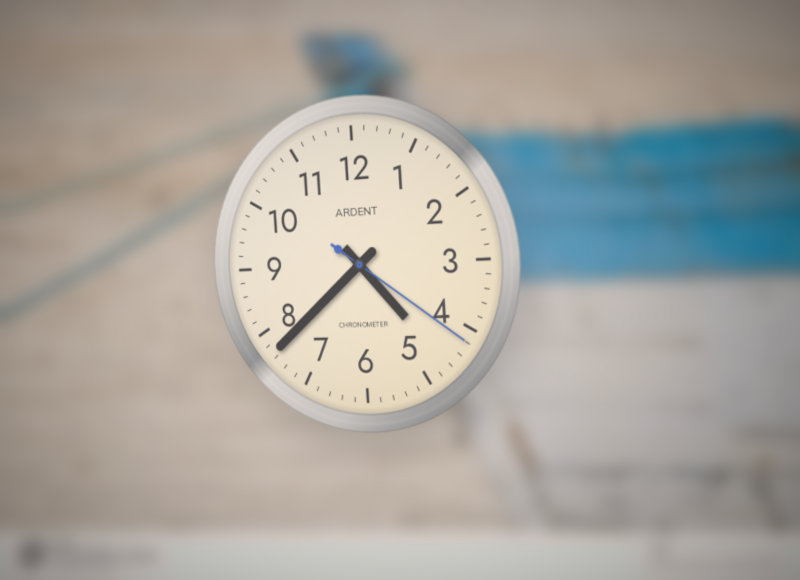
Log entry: 4,38,21
